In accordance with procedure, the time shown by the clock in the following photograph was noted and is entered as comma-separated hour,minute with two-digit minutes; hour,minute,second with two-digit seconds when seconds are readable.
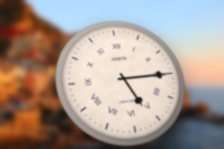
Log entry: 5,15
